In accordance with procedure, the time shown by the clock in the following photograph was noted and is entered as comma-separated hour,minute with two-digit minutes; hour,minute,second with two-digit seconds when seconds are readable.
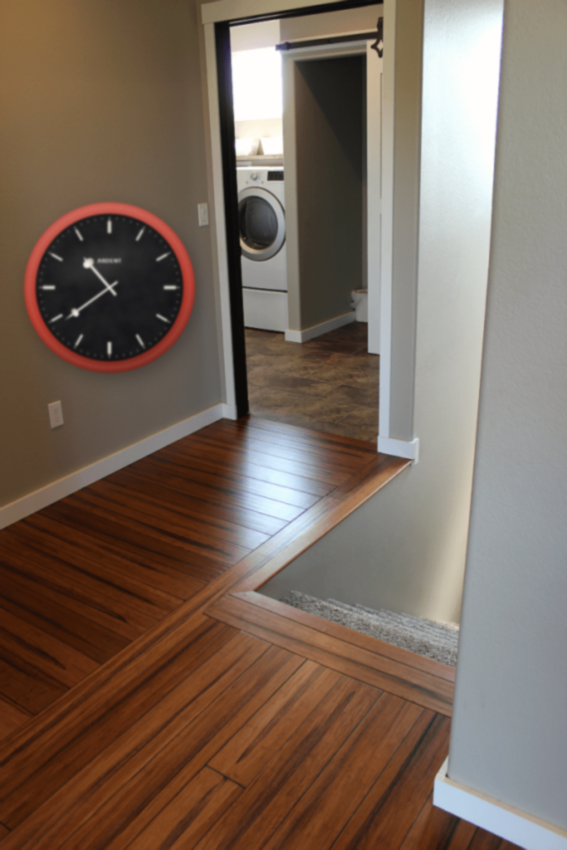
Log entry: 10,39
